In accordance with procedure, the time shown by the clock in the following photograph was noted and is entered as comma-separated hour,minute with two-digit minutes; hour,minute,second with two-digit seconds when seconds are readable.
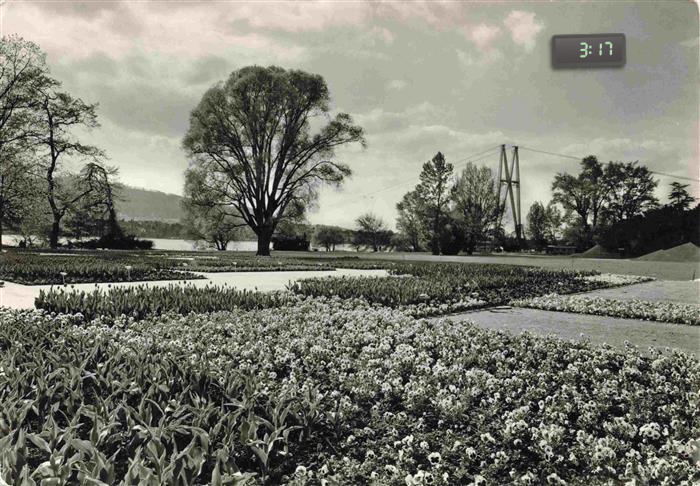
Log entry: 3,17
